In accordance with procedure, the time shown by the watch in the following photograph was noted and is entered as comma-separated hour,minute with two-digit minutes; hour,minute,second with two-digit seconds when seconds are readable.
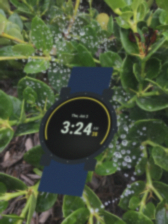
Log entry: 3,24
